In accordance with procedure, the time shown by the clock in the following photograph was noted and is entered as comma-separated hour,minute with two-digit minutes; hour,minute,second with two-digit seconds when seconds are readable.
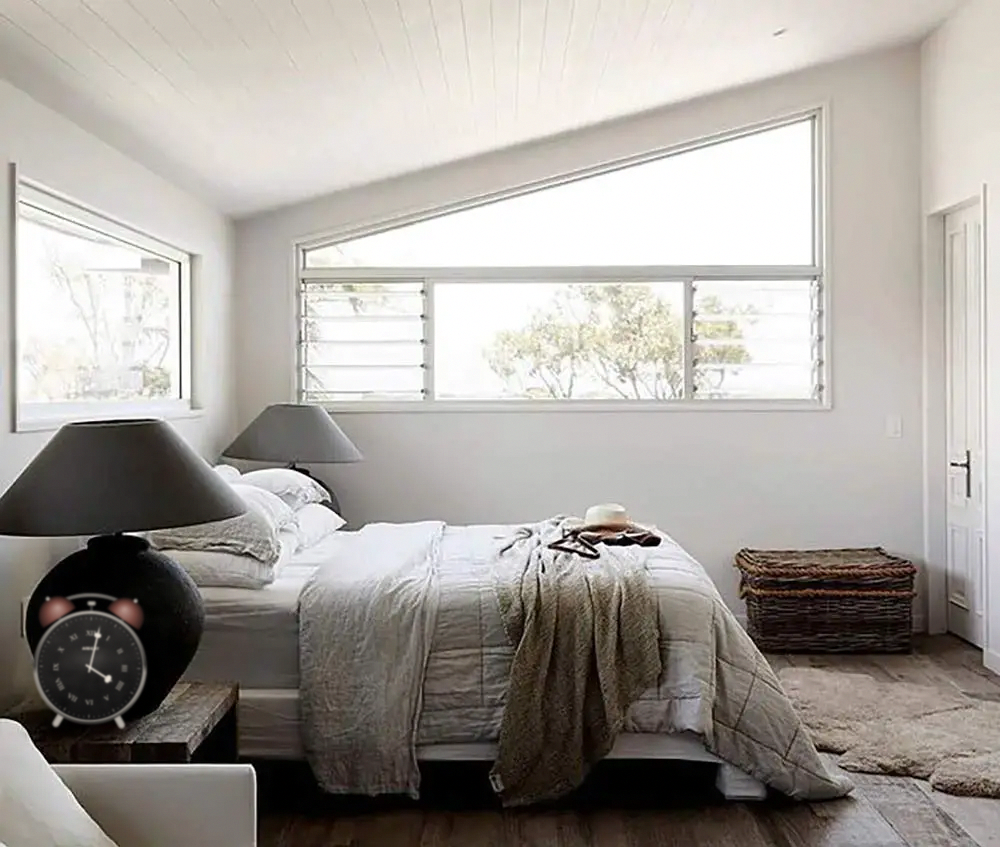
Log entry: 4,02
